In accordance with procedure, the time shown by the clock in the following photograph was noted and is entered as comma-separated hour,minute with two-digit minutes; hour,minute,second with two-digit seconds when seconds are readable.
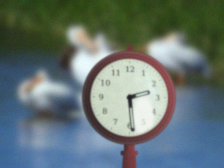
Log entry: 2,29
